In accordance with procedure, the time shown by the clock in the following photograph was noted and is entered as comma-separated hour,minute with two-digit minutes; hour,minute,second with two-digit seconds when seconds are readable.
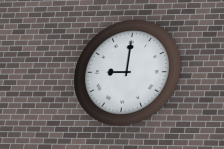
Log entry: 9,00
